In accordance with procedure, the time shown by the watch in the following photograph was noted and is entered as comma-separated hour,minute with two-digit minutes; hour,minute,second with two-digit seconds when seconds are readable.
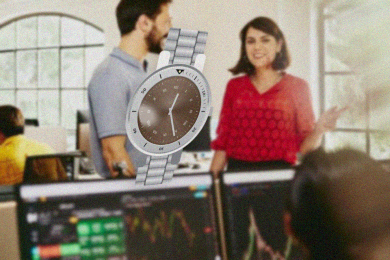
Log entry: 12,26
